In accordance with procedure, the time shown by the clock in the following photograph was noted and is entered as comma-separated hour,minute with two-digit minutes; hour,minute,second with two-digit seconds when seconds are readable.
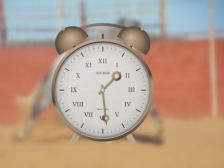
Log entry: 1,29
